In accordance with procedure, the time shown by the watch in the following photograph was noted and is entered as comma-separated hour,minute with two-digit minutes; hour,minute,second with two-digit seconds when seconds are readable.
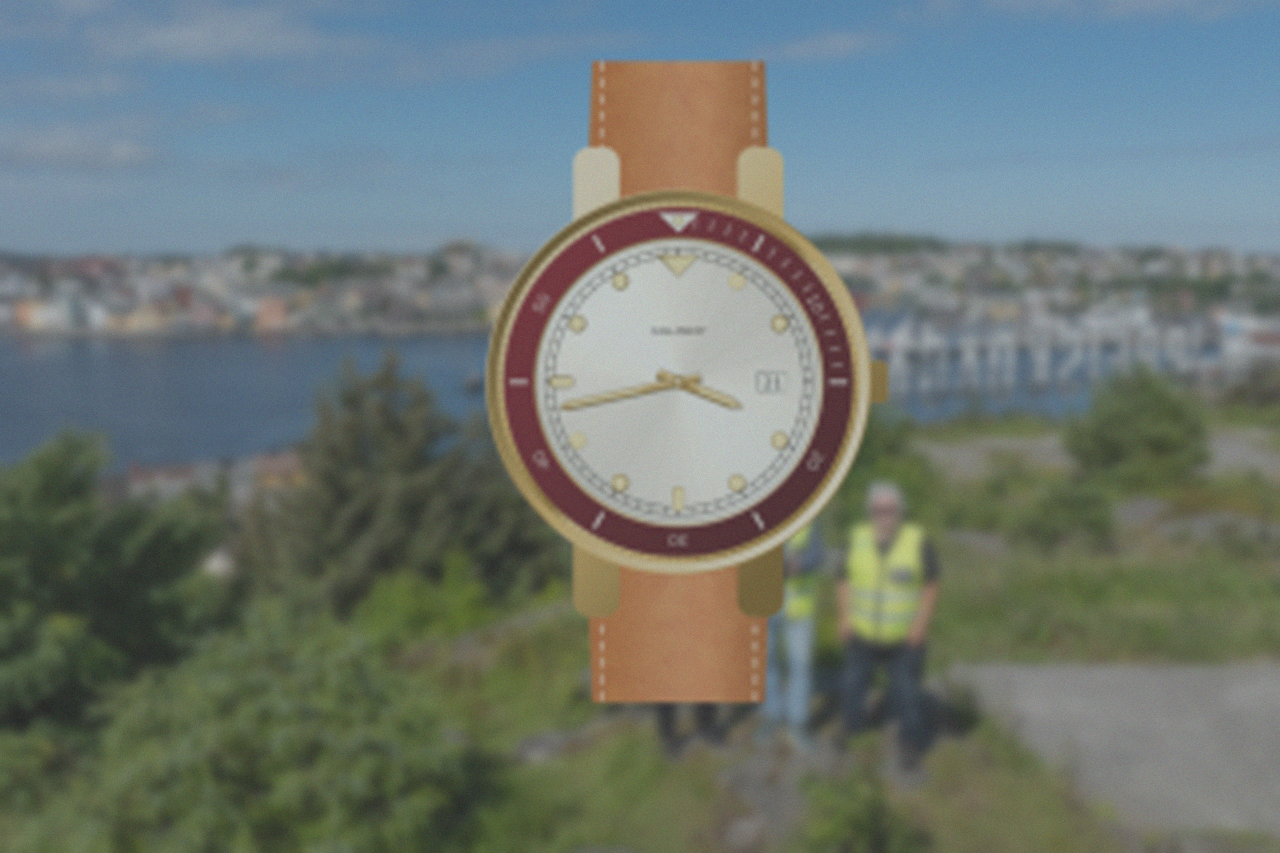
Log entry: 3,43
